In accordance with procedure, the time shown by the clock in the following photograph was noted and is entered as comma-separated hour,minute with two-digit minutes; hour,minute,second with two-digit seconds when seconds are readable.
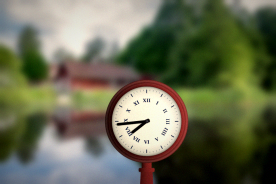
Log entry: 7,44
